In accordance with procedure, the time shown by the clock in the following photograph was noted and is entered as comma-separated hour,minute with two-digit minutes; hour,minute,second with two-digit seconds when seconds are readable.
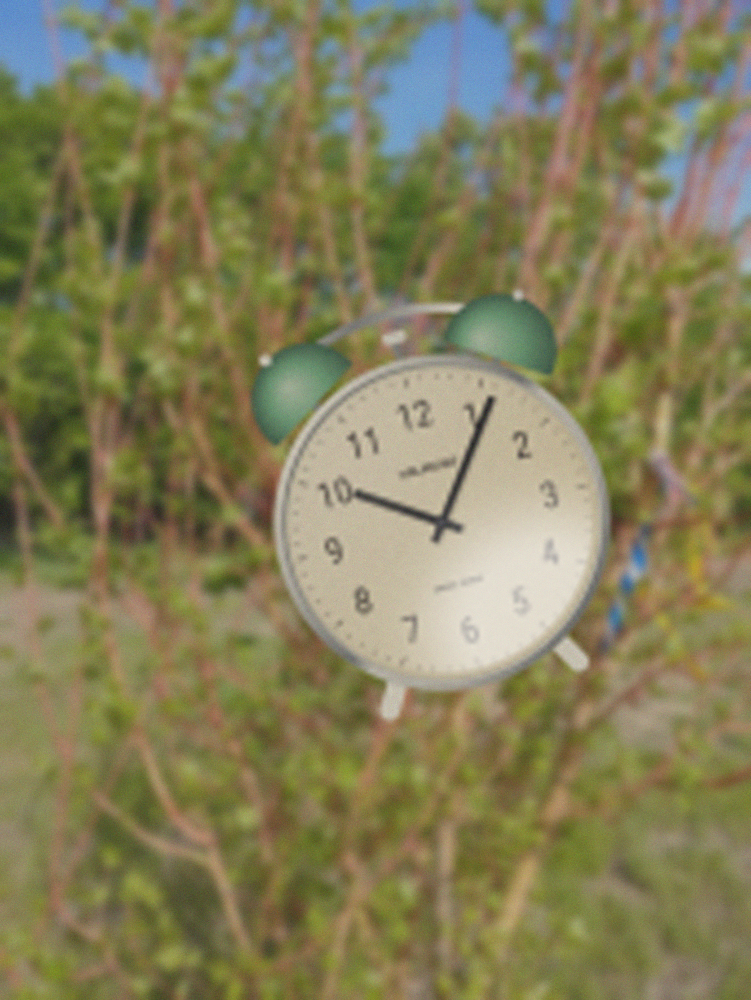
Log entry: 10,06
